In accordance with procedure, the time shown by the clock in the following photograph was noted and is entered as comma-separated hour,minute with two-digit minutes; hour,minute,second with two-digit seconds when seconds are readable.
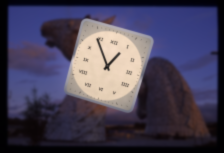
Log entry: 12,54
